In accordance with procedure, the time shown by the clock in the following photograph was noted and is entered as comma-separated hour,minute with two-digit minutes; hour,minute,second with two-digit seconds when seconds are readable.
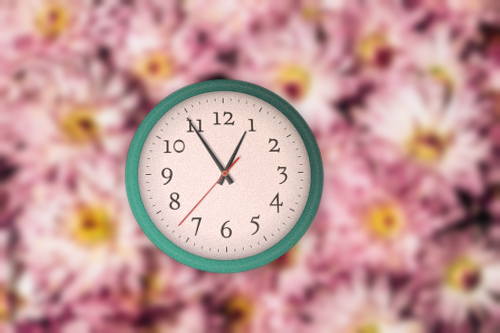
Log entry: 12,54,37
